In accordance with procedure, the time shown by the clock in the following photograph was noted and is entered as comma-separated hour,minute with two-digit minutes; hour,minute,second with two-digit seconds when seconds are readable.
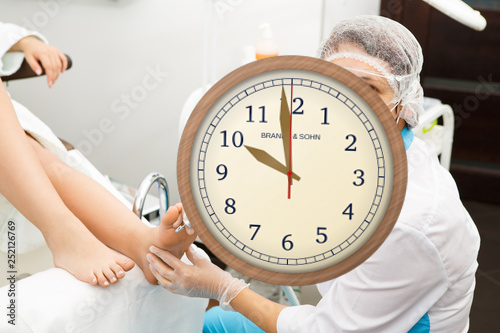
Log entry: 9,59,00
